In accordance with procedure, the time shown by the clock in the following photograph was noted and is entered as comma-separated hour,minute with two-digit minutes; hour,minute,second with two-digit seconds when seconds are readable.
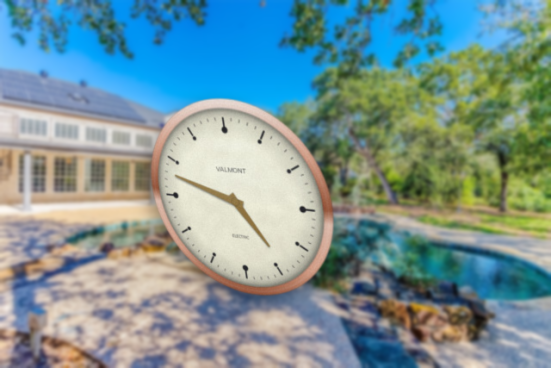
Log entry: 4,48
